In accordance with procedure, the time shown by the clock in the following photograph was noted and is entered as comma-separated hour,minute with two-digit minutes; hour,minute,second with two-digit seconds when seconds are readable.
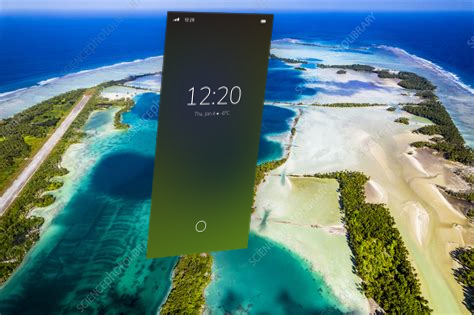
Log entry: 12,20
